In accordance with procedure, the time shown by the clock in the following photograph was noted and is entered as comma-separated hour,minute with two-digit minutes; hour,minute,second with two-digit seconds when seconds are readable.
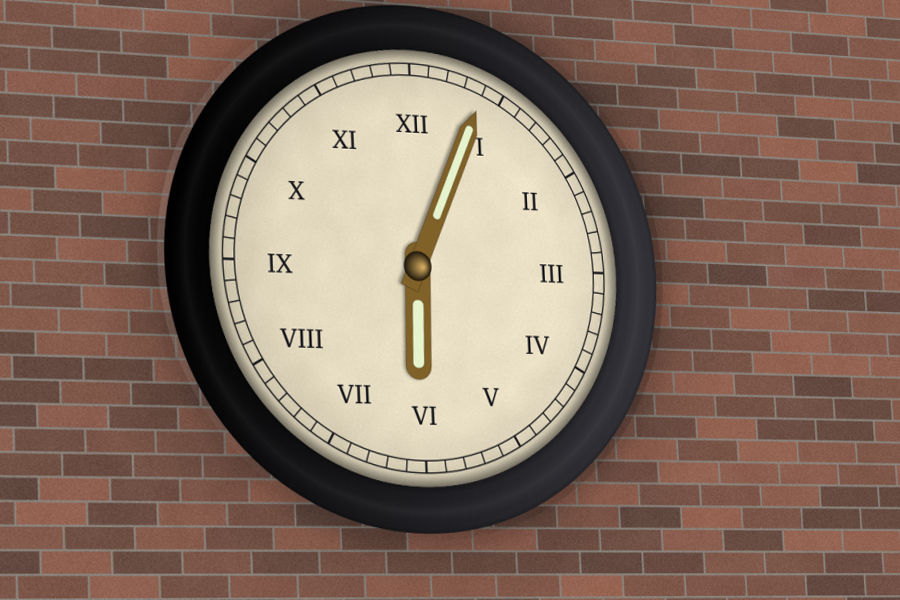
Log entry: 6,04
